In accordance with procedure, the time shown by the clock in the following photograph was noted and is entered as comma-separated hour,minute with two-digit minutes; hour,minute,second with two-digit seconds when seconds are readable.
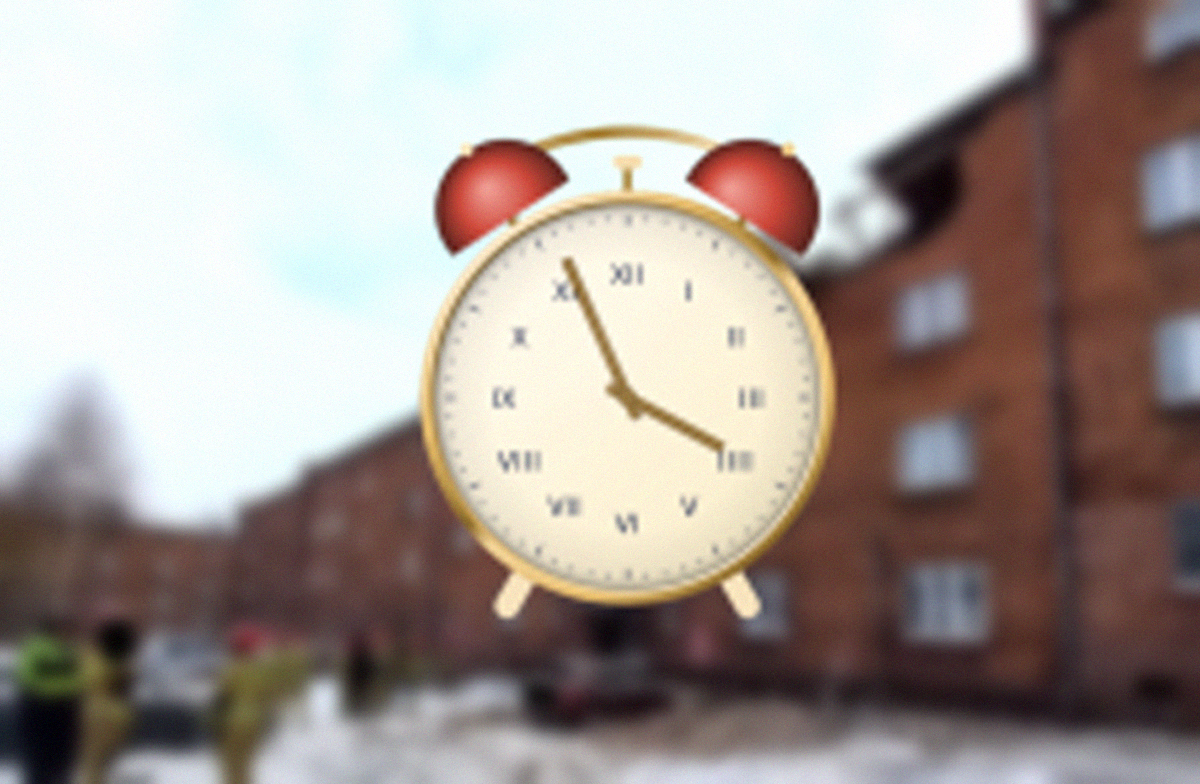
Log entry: 3,56
